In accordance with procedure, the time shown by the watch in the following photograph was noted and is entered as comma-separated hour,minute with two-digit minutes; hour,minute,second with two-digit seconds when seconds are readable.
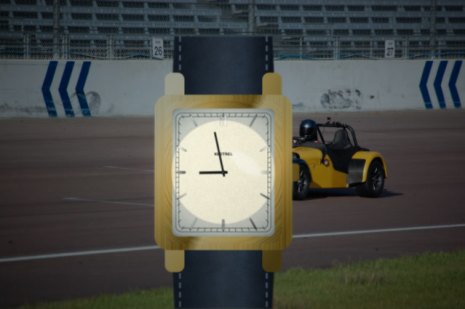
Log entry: 8,58
